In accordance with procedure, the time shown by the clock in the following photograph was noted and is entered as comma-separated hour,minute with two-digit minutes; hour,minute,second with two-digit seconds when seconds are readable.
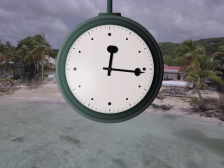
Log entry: 12,16
